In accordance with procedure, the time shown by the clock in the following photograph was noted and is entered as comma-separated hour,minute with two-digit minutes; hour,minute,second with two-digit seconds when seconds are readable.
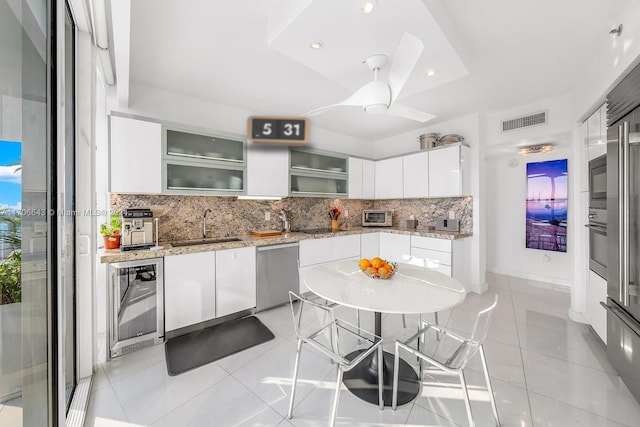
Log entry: 5,31
